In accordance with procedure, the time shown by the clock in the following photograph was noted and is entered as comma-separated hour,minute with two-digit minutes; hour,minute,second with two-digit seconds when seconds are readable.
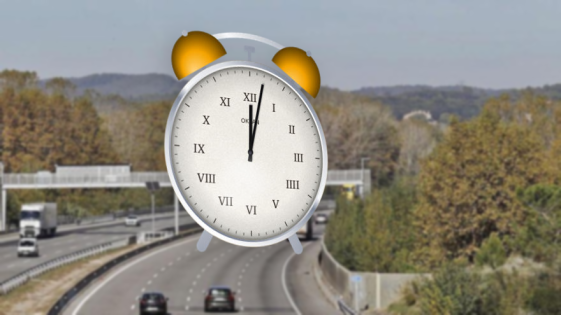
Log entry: 12,02
